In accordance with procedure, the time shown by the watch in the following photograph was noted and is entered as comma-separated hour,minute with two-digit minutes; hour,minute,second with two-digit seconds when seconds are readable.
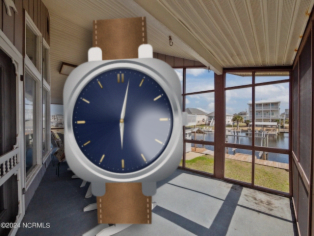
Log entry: 6,02
